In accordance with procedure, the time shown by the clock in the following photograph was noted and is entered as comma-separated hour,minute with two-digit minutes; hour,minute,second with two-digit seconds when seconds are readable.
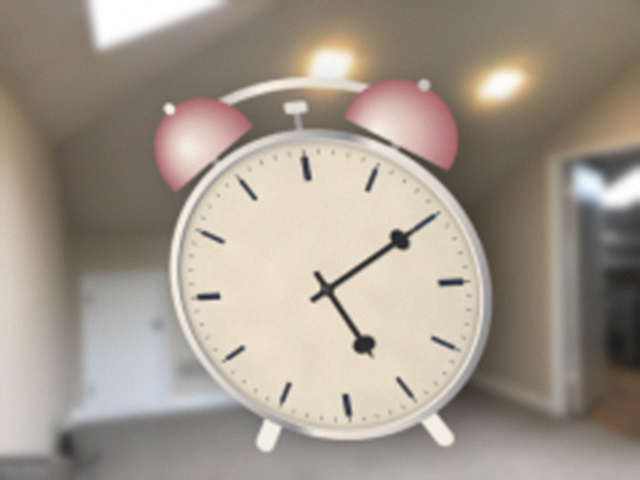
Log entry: 5,10
